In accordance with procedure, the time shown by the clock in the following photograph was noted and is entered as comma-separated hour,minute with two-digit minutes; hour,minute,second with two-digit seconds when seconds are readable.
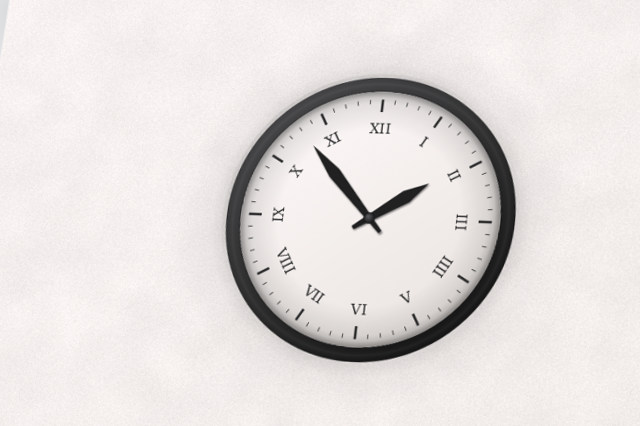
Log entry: 1,53
